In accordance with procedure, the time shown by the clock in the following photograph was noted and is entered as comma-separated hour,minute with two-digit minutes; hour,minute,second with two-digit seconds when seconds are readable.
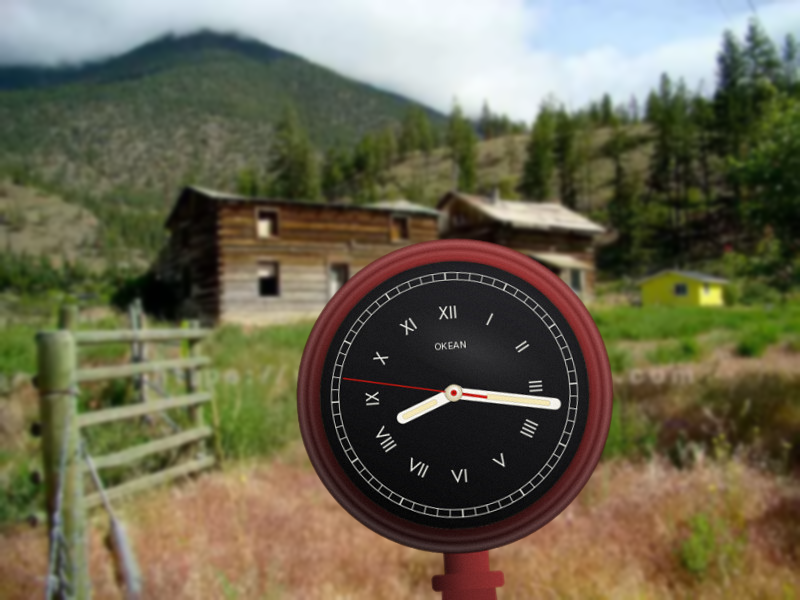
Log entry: 8,16,47
